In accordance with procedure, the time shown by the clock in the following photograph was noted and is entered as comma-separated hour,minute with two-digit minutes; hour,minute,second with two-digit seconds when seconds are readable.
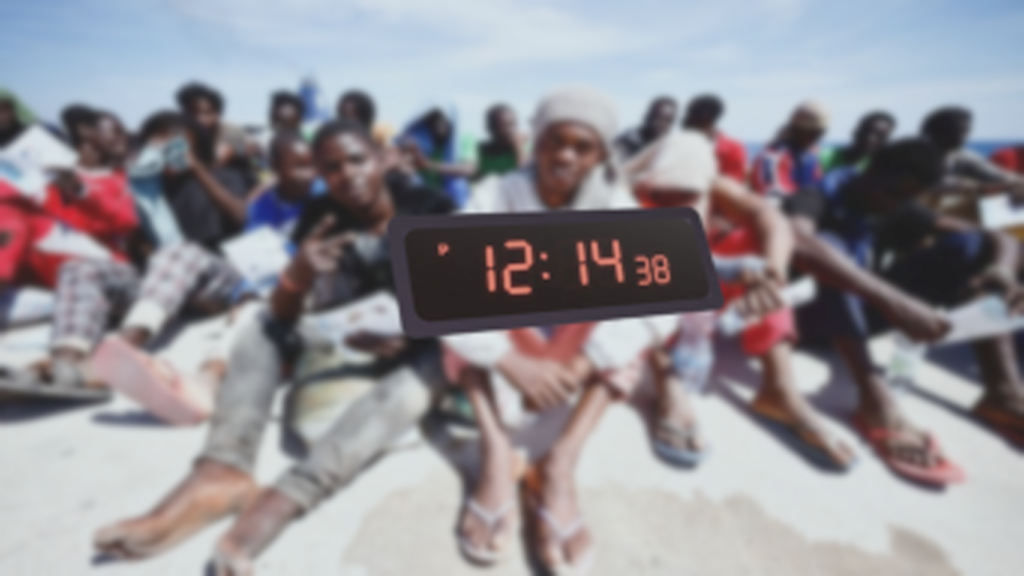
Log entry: 12,14,38
